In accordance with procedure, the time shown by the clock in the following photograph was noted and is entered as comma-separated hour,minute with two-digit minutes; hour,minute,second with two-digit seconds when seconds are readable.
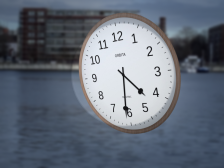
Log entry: 4,31
